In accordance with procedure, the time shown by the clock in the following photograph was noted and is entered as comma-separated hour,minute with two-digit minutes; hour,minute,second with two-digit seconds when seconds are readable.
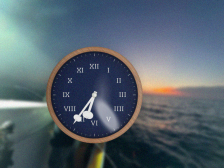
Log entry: 6,36
